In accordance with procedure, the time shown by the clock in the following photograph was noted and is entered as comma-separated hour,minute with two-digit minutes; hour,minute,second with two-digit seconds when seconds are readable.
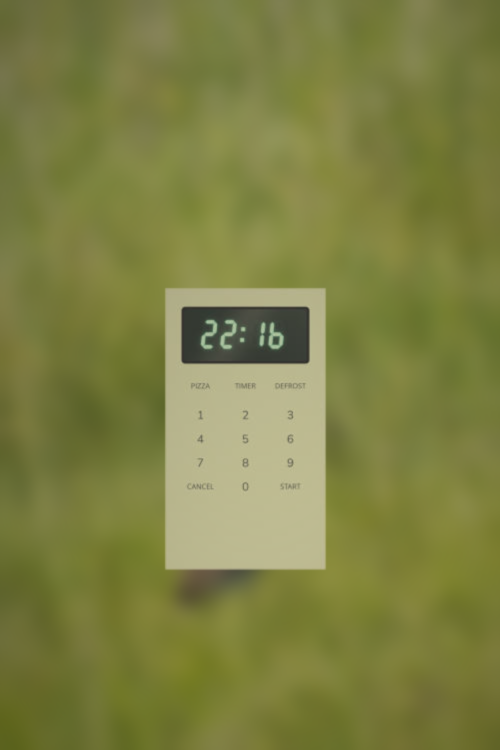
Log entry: 22,16
